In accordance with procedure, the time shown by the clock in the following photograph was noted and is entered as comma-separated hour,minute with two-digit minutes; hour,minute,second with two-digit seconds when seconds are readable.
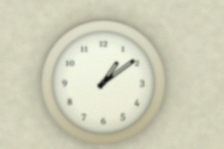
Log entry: 1,09
